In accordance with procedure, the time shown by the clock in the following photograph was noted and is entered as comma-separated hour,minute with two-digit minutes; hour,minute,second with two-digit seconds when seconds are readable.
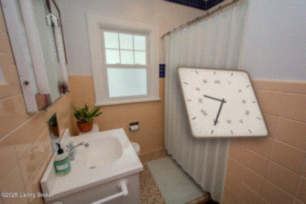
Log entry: 9,35
